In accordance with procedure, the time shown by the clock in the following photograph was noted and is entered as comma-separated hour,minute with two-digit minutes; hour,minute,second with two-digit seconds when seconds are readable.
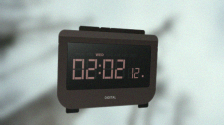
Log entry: 2,02,12
